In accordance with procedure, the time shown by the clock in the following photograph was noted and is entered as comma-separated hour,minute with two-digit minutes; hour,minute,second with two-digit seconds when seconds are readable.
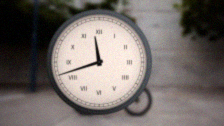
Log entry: 11,42
